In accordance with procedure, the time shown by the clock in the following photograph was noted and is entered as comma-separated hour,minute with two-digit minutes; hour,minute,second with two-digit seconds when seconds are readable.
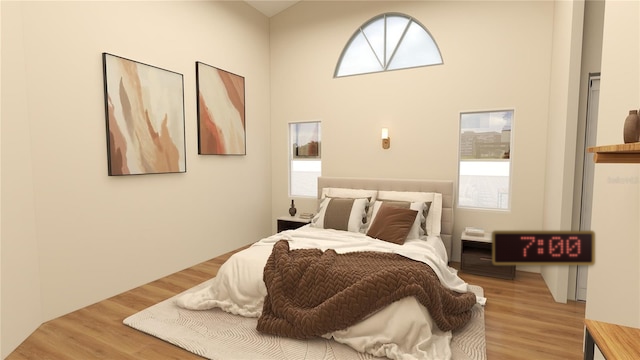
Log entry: 7,00
